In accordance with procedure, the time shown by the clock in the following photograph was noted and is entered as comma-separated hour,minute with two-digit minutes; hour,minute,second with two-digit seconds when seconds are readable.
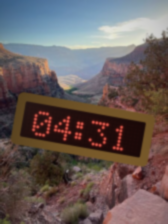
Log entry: 4,31
